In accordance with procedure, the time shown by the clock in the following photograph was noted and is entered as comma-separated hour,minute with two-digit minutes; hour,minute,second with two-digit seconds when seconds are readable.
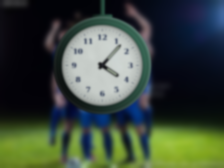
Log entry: 4,07
